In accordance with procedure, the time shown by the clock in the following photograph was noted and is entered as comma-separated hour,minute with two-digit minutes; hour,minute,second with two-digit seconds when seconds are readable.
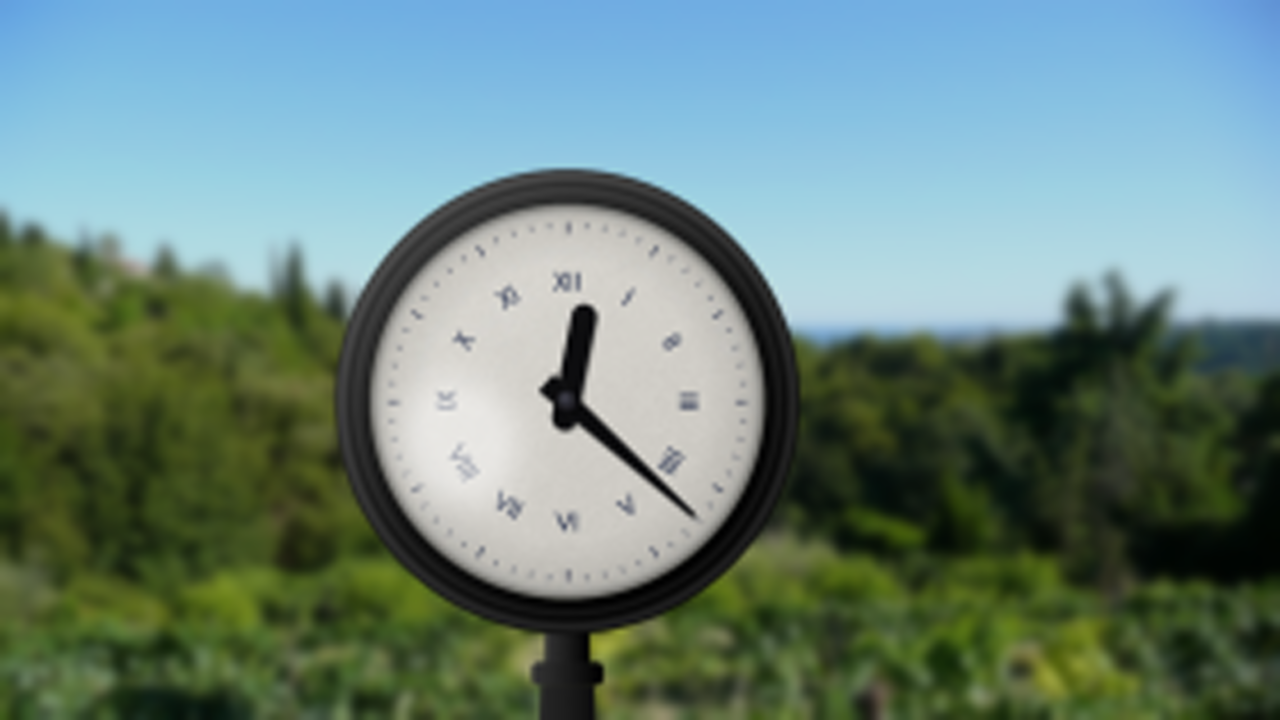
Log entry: 12,22
